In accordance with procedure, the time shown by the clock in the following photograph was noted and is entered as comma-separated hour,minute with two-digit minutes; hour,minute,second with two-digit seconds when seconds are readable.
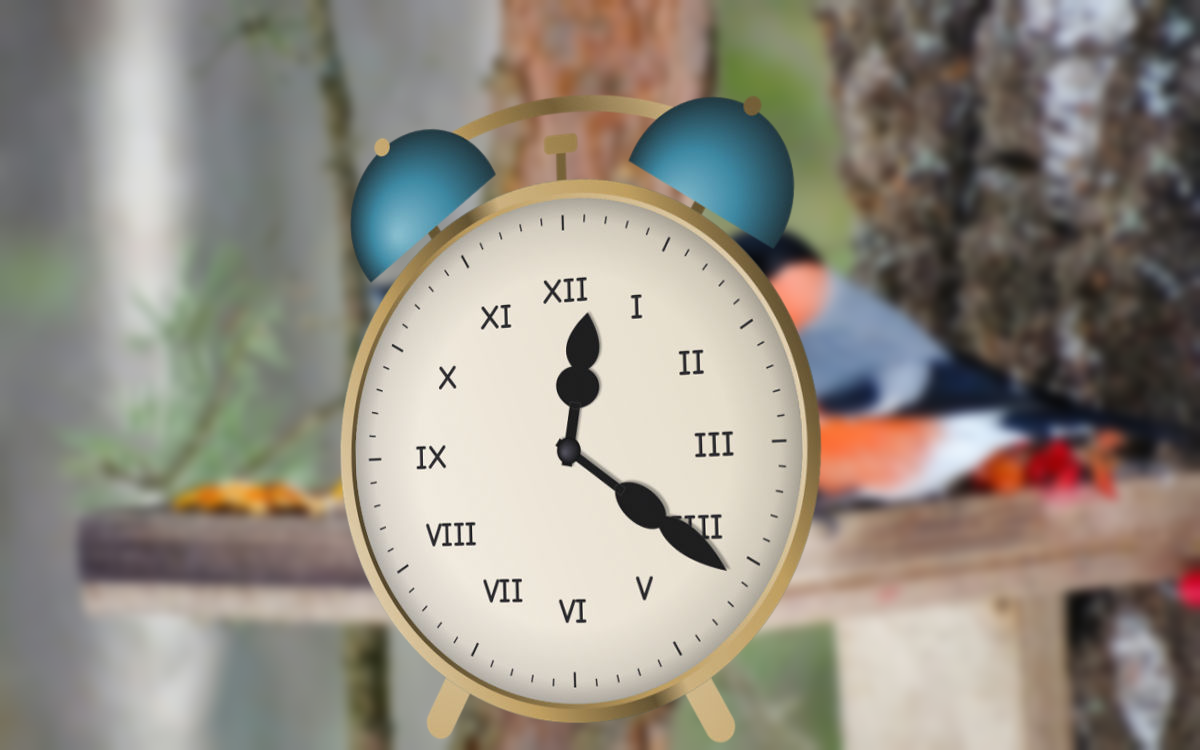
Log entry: 12,21
